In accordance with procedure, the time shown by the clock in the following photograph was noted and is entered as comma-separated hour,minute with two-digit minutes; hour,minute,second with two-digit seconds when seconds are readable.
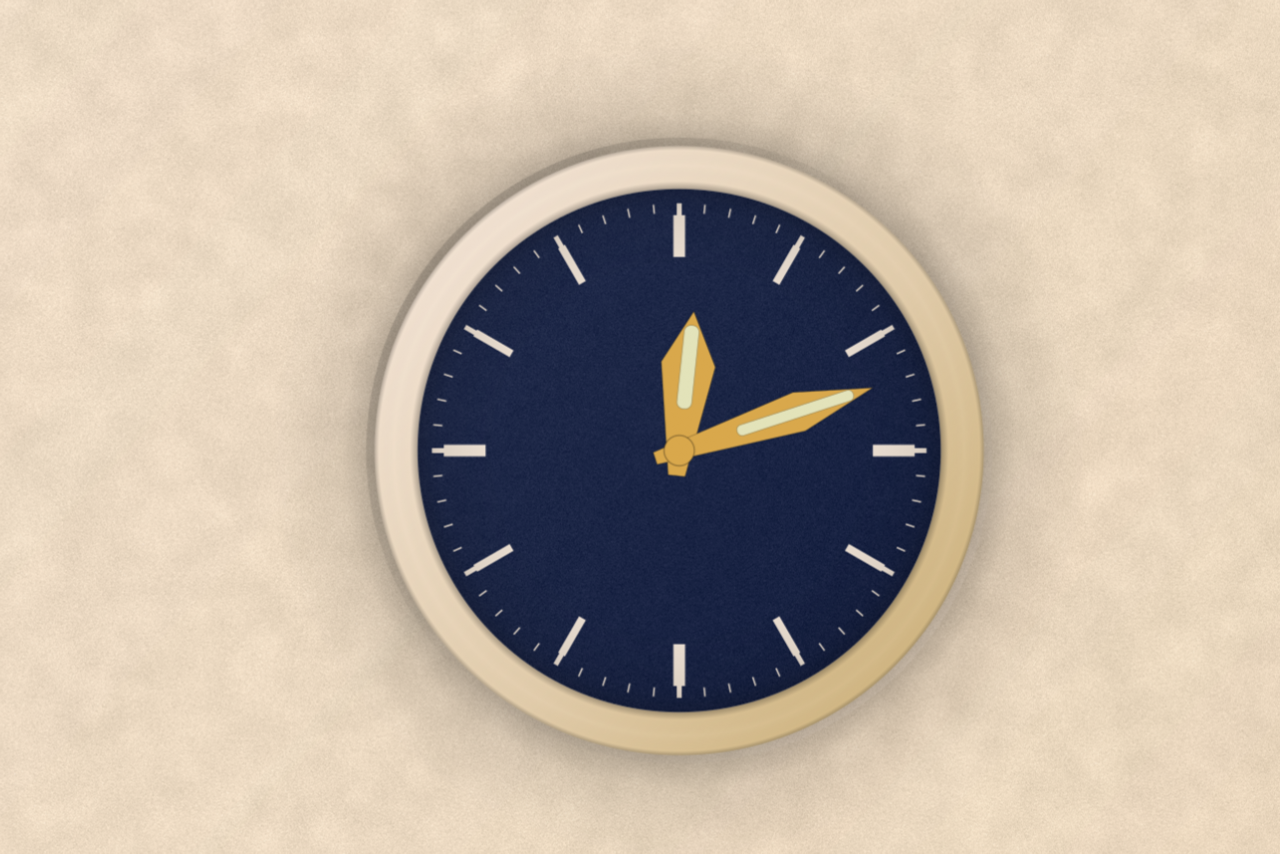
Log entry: 12,12
